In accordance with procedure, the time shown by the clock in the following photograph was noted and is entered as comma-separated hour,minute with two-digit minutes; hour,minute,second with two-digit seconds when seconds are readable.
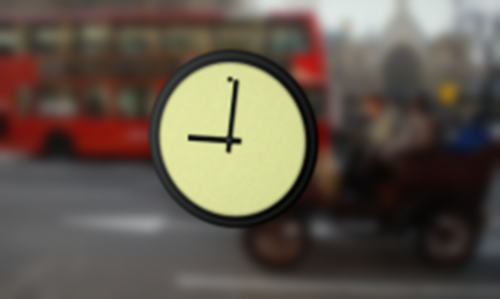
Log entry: 9,01
